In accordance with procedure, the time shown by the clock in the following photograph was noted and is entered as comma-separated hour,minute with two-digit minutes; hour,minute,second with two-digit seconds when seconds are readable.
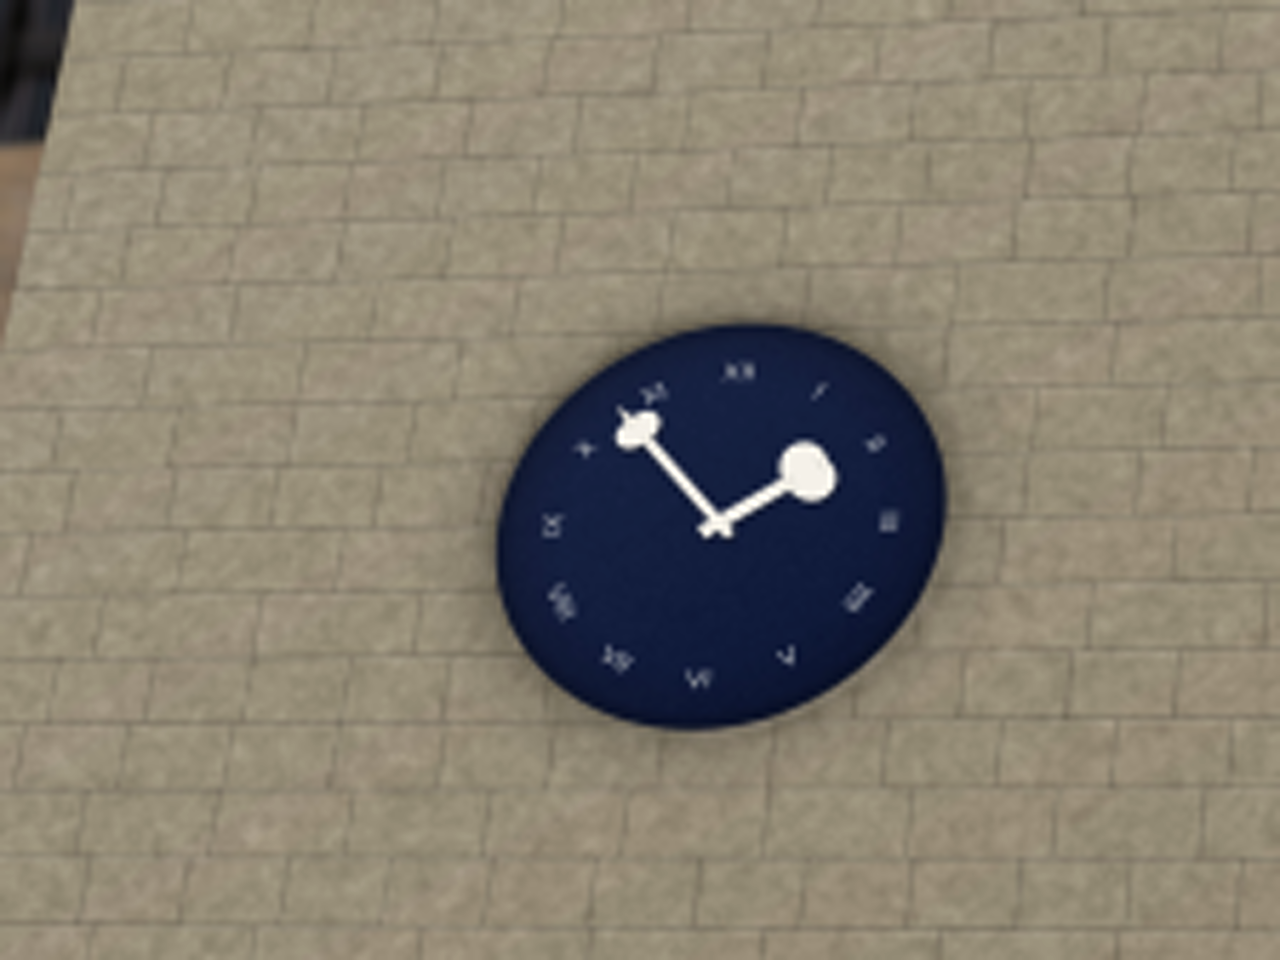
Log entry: 1,53
